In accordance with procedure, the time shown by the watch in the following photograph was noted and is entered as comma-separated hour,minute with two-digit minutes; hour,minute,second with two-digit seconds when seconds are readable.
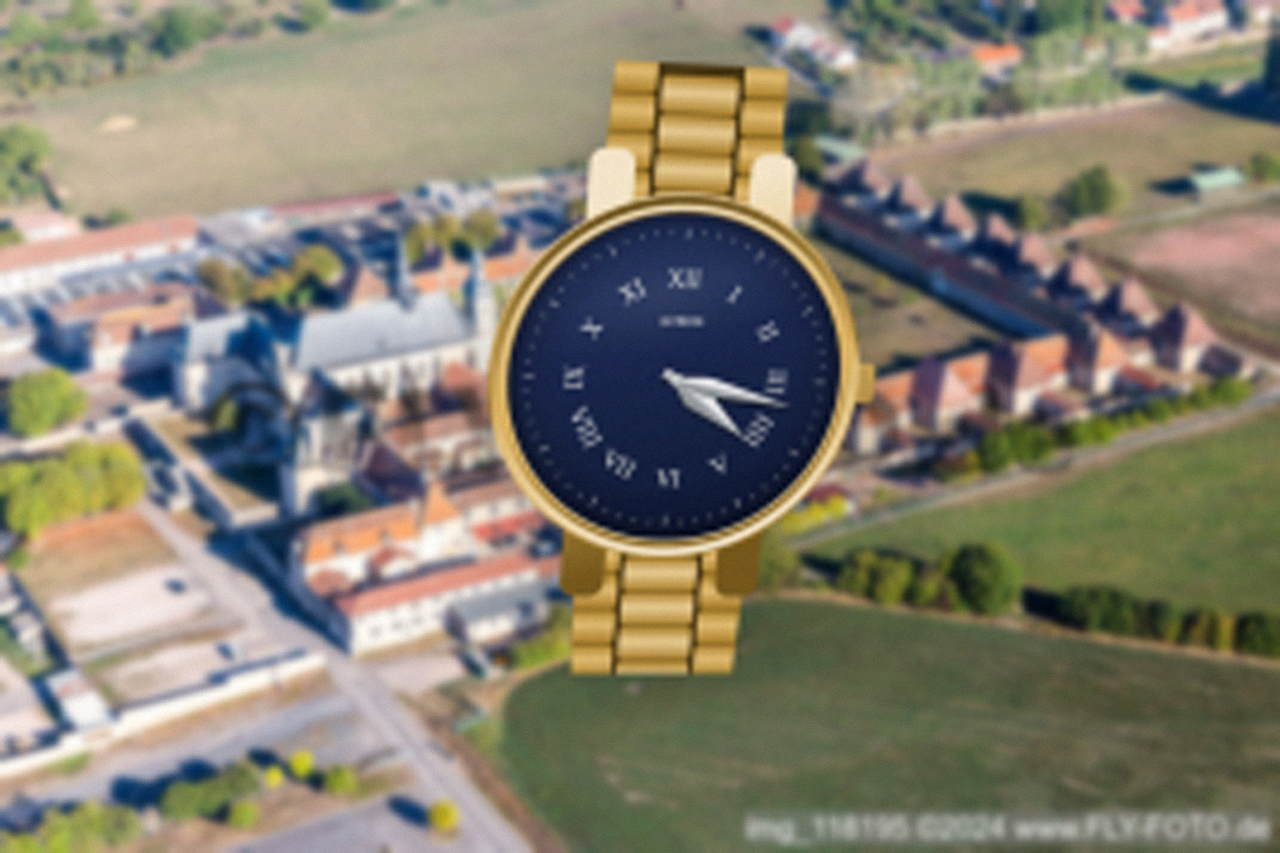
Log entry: 4,17
